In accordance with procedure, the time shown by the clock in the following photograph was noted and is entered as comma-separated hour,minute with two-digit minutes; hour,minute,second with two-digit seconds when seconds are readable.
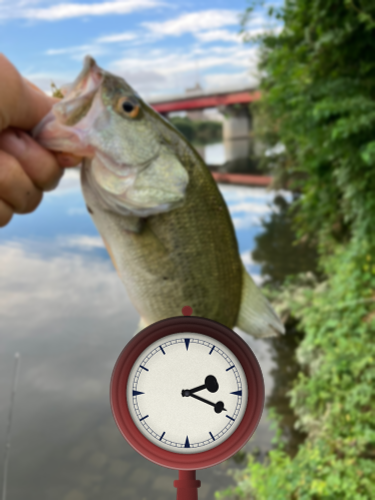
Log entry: 2,19
